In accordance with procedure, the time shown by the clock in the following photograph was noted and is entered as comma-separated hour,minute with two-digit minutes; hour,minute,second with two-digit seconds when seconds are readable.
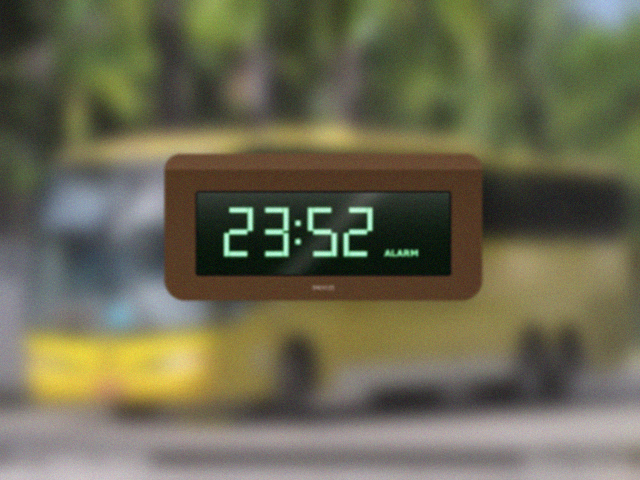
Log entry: 23,52
